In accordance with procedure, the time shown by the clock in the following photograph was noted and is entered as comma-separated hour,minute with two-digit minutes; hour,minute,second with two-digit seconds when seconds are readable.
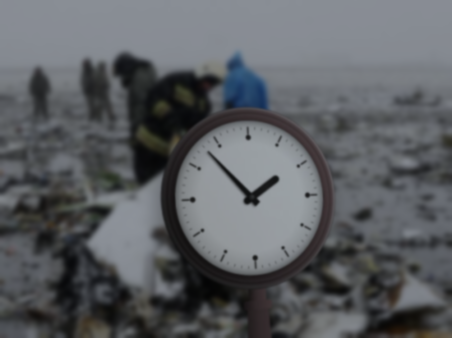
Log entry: 1,53
